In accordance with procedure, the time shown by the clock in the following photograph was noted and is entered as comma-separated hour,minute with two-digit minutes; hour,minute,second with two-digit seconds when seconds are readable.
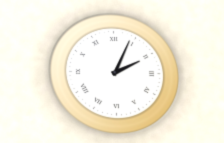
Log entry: 2,04
